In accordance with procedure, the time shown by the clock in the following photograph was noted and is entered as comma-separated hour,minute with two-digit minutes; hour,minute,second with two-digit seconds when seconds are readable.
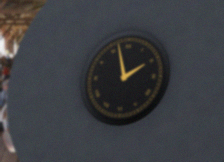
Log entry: 1,57
